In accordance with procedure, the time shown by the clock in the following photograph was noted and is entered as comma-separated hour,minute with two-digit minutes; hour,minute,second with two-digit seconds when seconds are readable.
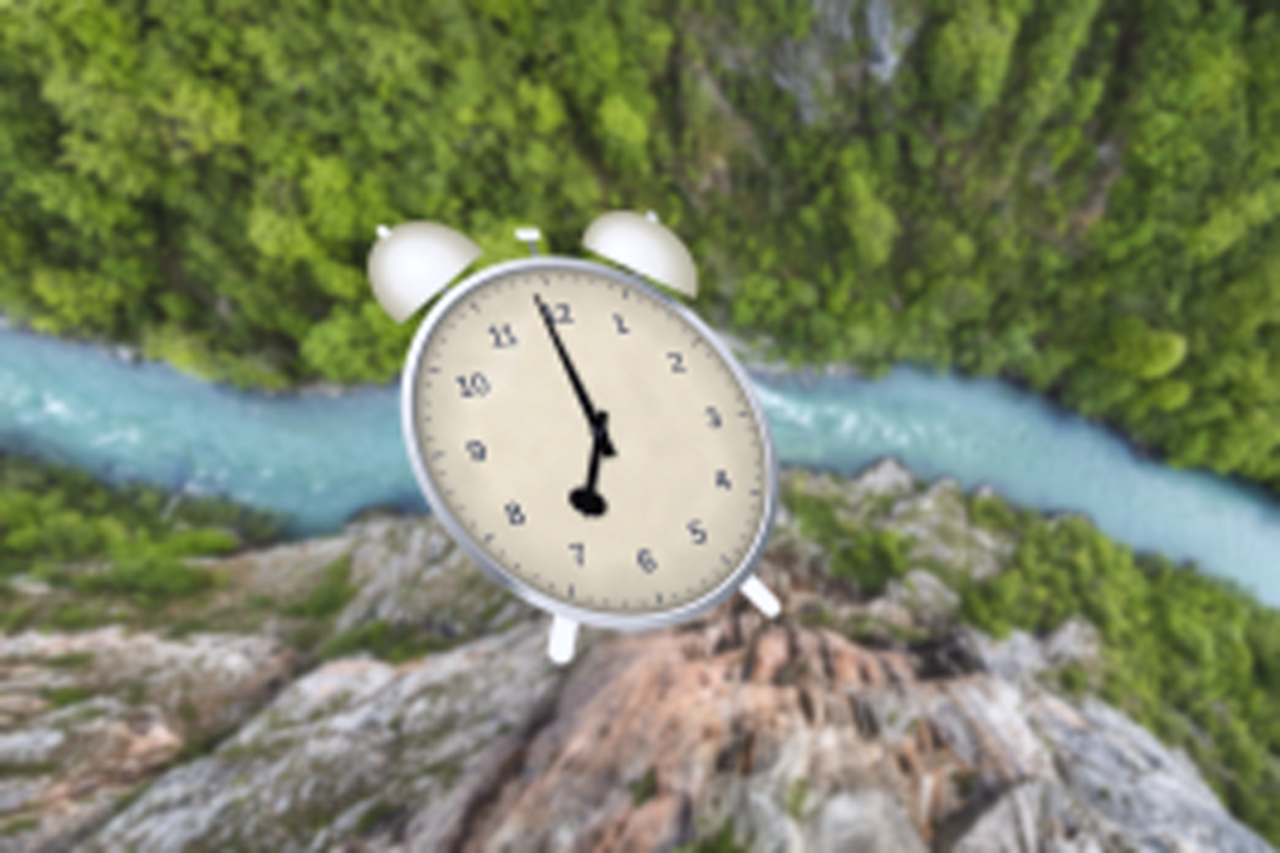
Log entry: 6,59
